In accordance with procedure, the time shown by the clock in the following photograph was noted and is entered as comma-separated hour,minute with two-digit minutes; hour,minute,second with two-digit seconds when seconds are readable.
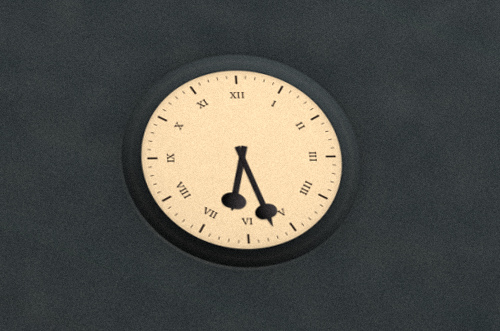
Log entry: 6,27
